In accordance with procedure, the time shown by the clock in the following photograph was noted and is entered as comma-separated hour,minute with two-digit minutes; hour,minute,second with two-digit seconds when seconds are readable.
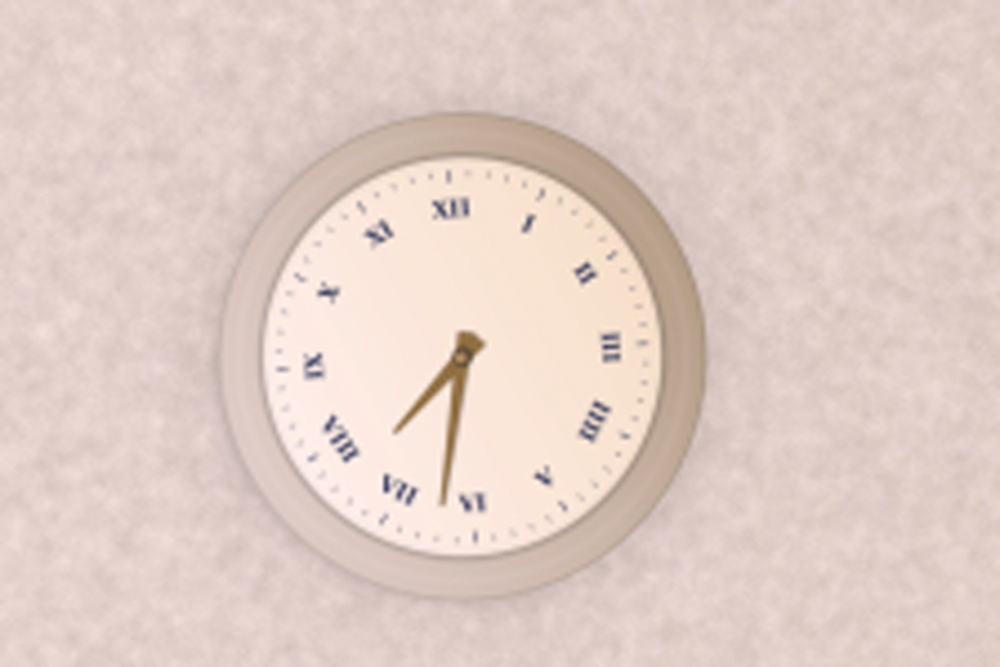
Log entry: 7,32
